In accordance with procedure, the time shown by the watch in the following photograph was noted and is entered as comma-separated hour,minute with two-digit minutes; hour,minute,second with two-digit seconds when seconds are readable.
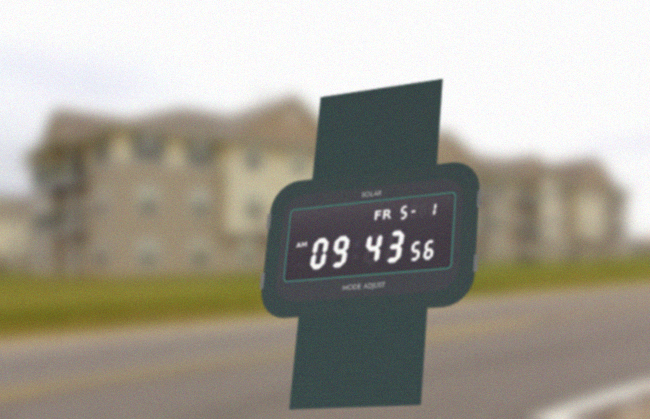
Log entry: 9,43,56
